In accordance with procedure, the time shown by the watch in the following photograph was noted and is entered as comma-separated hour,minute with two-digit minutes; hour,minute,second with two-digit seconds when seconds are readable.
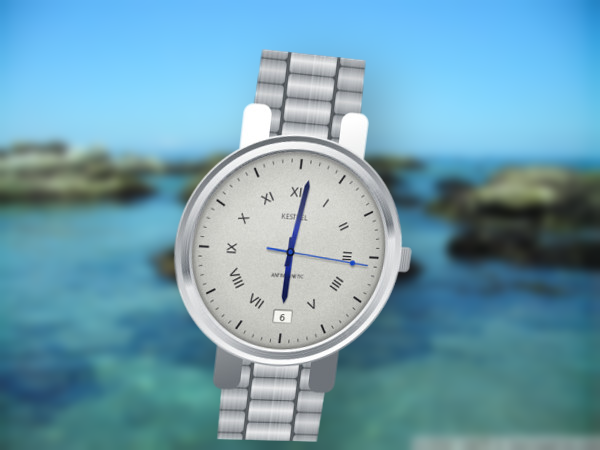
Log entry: 6,01,16
